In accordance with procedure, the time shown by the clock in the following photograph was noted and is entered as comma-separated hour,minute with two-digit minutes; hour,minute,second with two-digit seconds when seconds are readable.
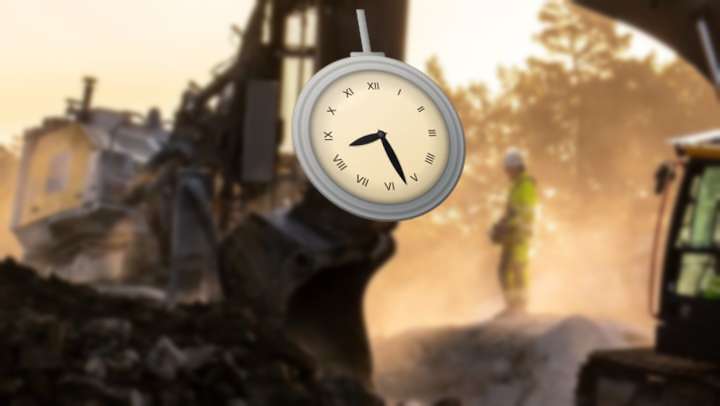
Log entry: 8,27
